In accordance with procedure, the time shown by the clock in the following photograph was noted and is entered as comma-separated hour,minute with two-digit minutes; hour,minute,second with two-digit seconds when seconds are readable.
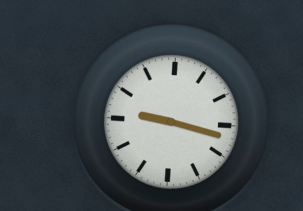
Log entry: 9,17
